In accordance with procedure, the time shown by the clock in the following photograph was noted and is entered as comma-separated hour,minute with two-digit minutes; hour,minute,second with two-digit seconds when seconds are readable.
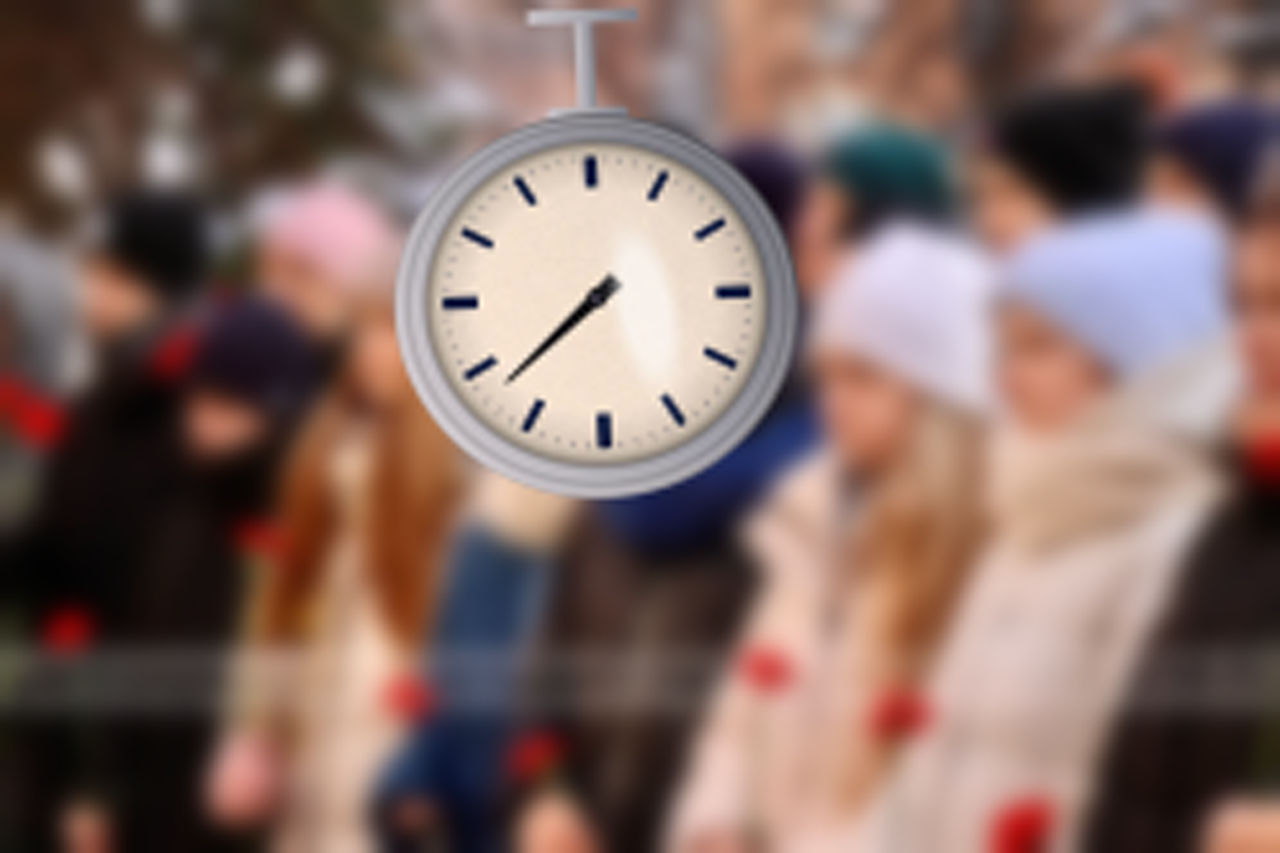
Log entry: 7,38
